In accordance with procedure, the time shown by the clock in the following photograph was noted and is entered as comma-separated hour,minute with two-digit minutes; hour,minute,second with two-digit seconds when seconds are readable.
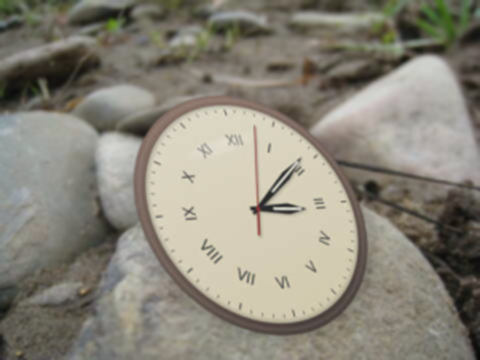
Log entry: 3,09,03
